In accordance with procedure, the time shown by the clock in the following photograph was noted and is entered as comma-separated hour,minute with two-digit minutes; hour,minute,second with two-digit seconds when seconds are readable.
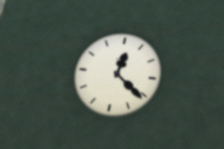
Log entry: 12,21
